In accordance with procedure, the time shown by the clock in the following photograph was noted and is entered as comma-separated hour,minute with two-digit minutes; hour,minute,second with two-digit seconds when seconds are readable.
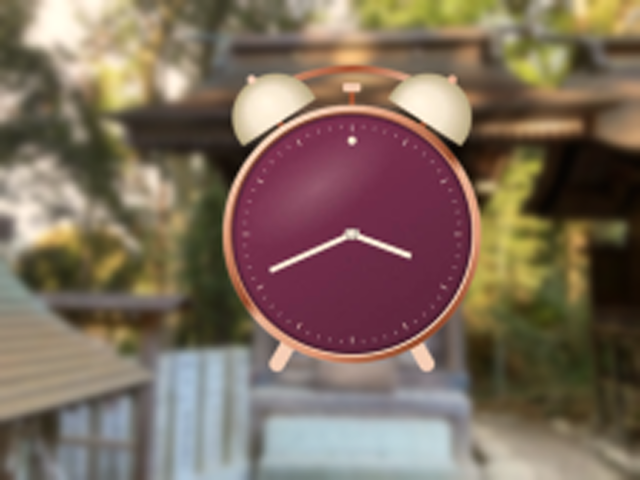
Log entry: 3,41
